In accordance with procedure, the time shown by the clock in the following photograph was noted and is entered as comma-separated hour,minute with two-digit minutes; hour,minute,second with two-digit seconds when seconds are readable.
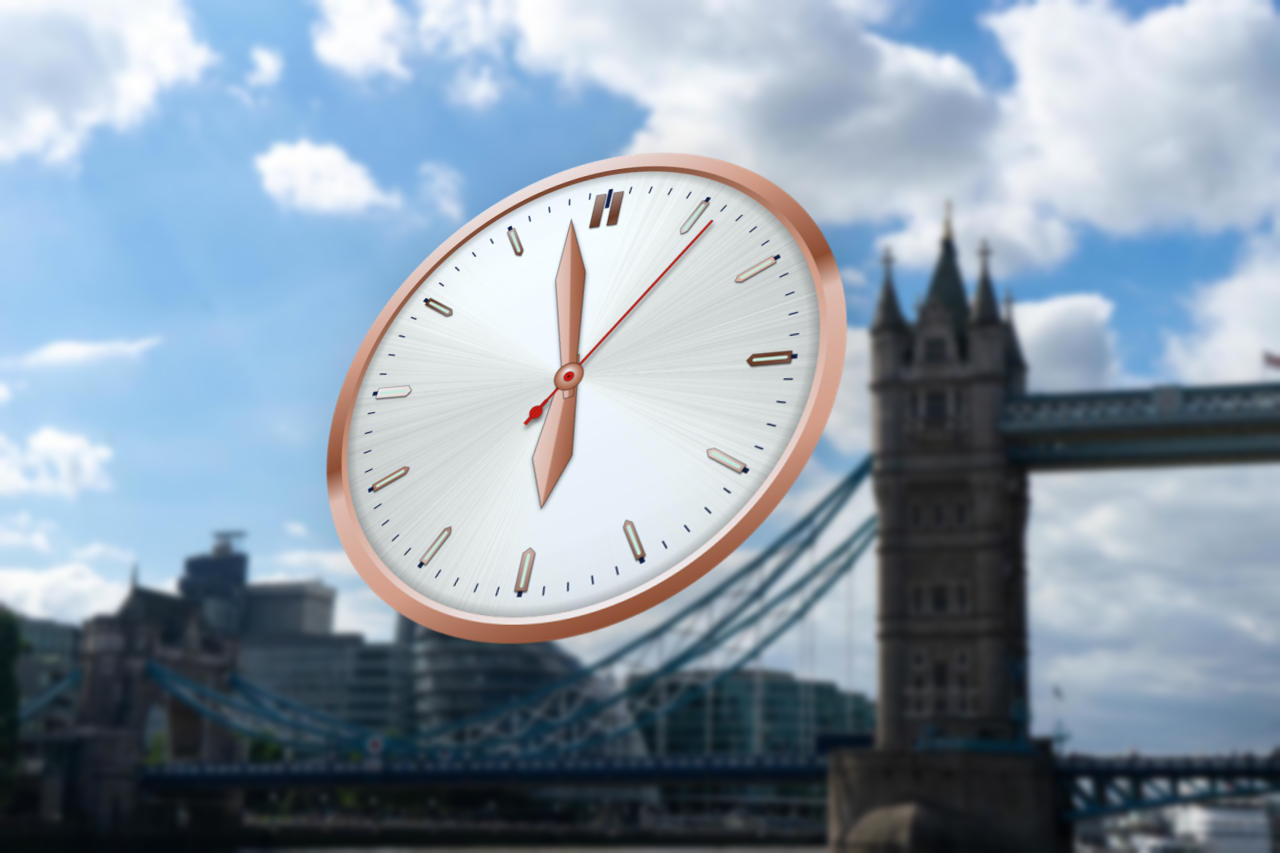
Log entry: 5,58,06
